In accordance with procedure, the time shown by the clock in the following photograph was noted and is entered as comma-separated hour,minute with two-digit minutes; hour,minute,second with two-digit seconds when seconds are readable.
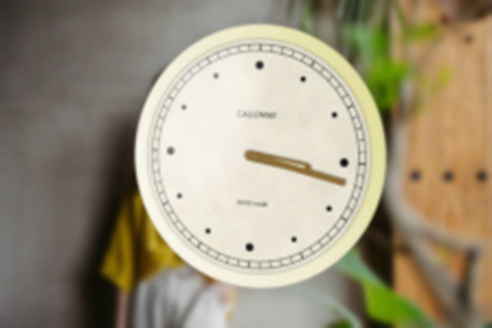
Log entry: 3,17
